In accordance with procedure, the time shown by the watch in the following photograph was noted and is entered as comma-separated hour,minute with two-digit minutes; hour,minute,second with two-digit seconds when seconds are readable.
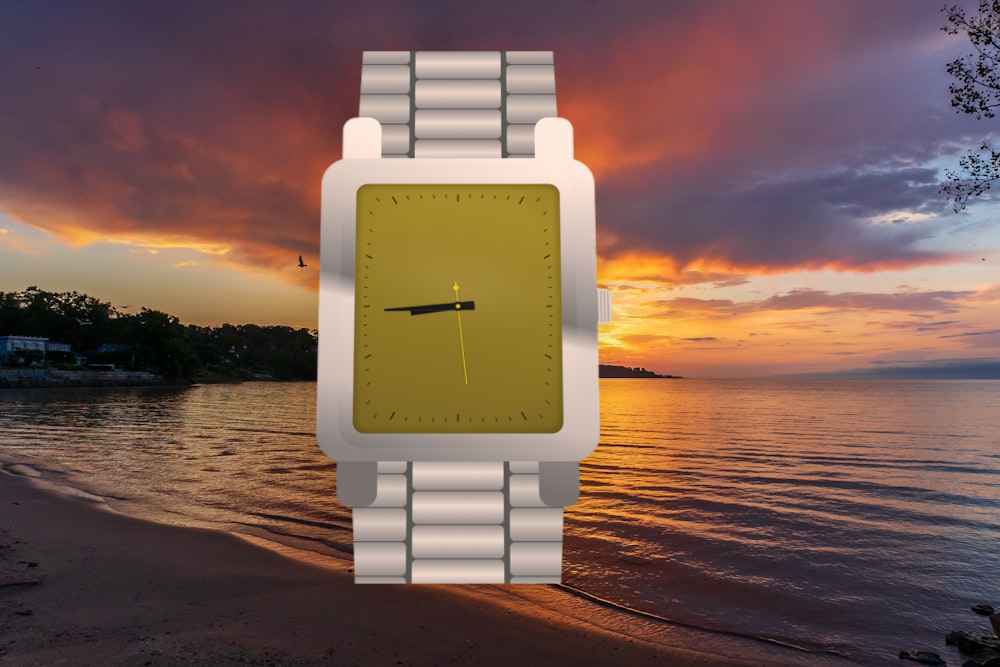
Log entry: 8,44,29
